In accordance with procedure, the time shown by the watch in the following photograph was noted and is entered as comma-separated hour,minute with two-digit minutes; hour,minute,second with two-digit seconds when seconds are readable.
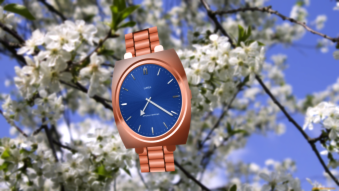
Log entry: 7,21
